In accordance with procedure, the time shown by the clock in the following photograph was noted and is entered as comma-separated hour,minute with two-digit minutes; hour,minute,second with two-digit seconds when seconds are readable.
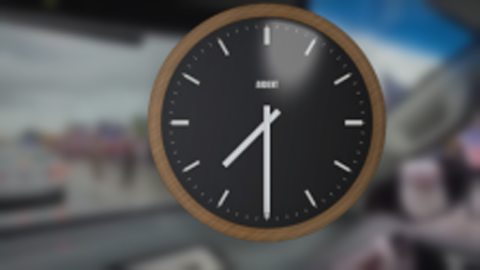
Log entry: 7,30
